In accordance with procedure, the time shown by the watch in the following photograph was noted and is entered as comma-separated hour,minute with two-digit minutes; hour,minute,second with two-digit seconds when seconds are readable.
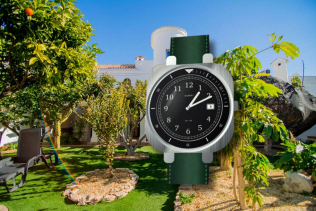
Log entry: 1,11
